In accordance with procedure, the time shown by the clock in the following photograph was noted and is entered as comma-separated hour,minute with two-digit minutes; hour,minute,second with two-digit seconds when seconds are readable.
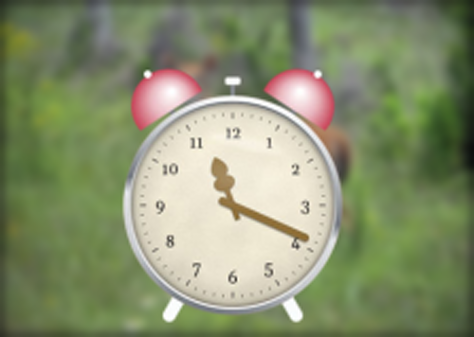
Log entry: 11,19
